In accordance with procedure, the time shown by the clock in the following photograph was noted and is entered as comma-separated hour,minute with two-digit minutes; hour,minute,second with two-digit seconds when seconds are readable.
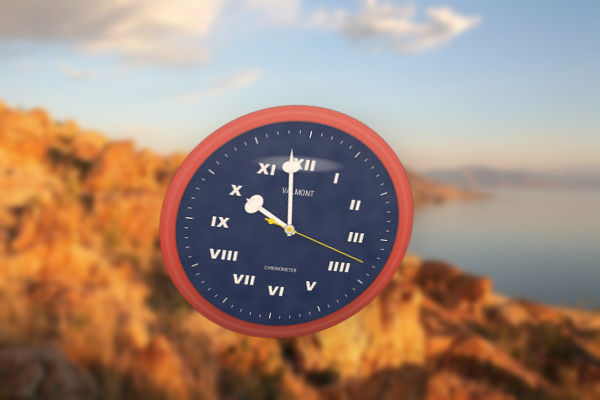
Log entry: 9,58,18
